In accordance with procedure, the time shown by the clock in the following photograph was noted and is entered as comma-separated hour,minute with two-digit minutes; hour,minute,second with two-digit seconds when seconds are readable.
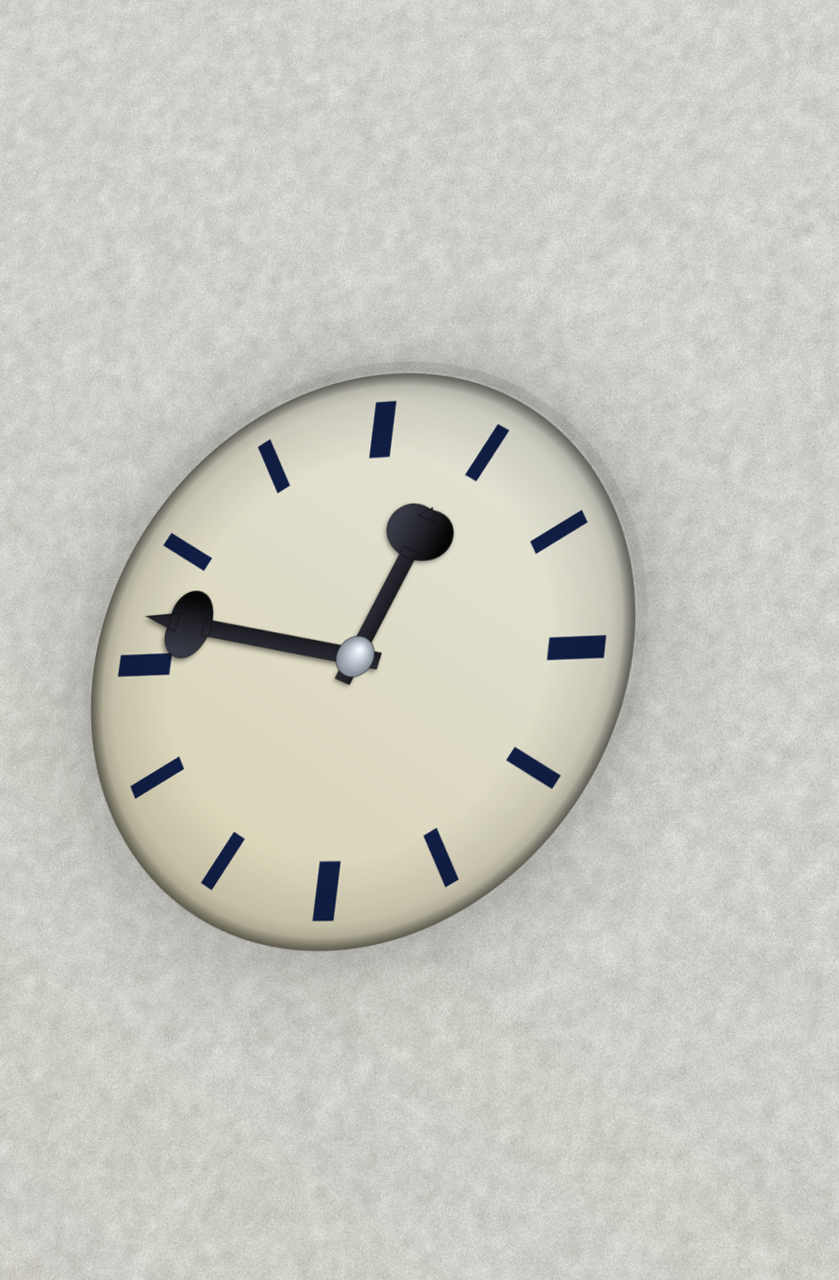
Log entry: 12,47
